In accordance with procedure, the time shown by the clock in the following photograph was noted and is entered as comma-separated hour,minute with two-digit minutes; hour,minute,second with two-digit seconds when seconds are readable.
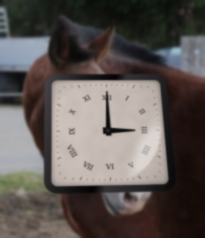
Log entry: 3,00
